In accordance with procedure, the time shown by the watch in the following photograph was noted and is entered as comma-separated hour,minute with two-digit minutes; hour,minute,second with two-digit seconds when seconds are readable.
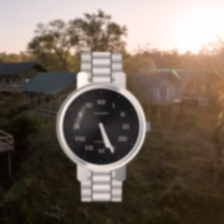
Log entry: 5,26
